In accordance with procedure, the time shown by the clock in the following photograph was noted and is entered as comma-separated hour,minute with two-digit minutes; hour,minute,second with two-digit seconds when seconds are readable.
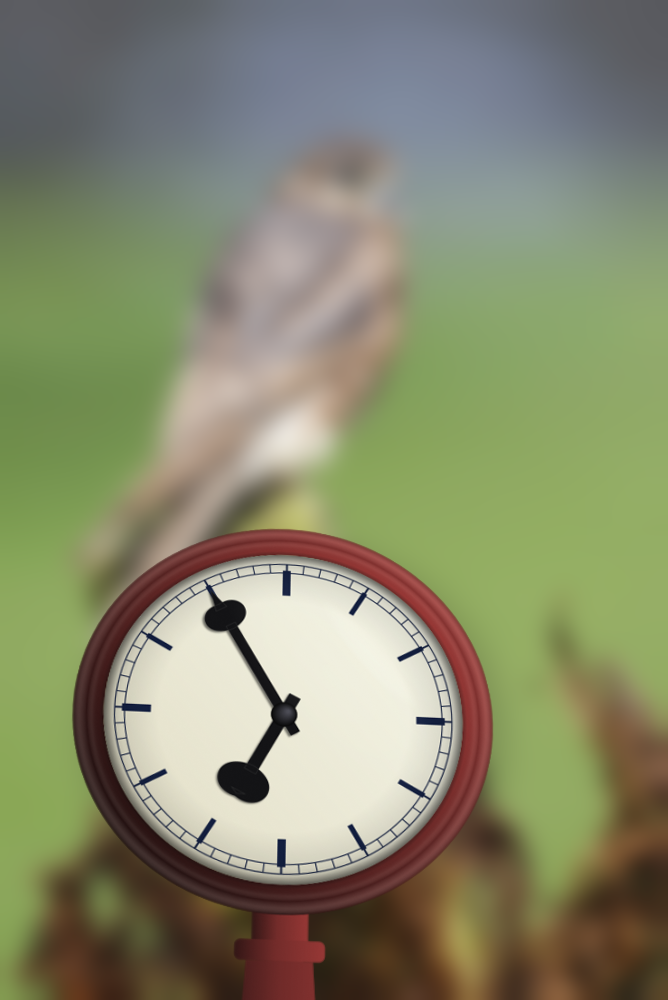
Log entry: 6,55
